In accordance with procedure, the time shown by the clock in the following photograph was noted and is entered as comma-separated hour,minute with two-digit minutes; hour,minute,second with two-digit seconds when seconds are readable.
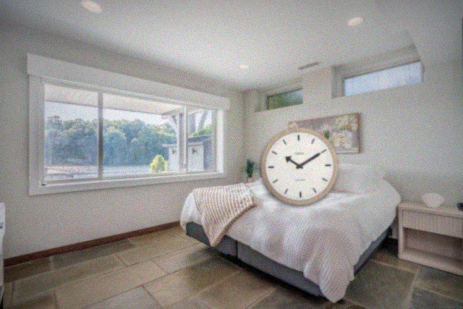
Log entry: 10,10
